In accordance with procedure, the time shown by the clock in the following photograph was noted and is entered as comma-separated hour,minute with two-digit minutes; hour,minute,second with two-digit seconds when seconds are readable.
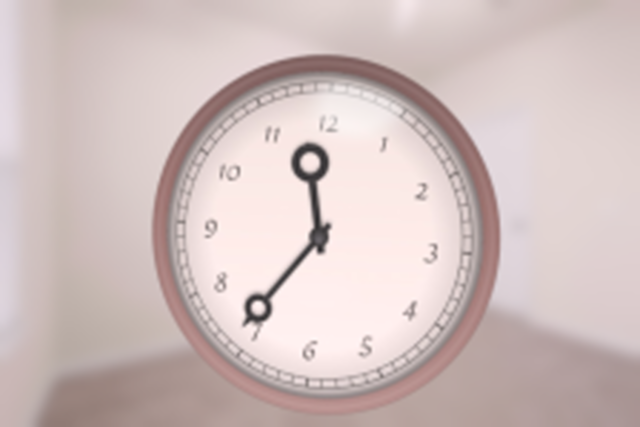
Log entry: 11,36
